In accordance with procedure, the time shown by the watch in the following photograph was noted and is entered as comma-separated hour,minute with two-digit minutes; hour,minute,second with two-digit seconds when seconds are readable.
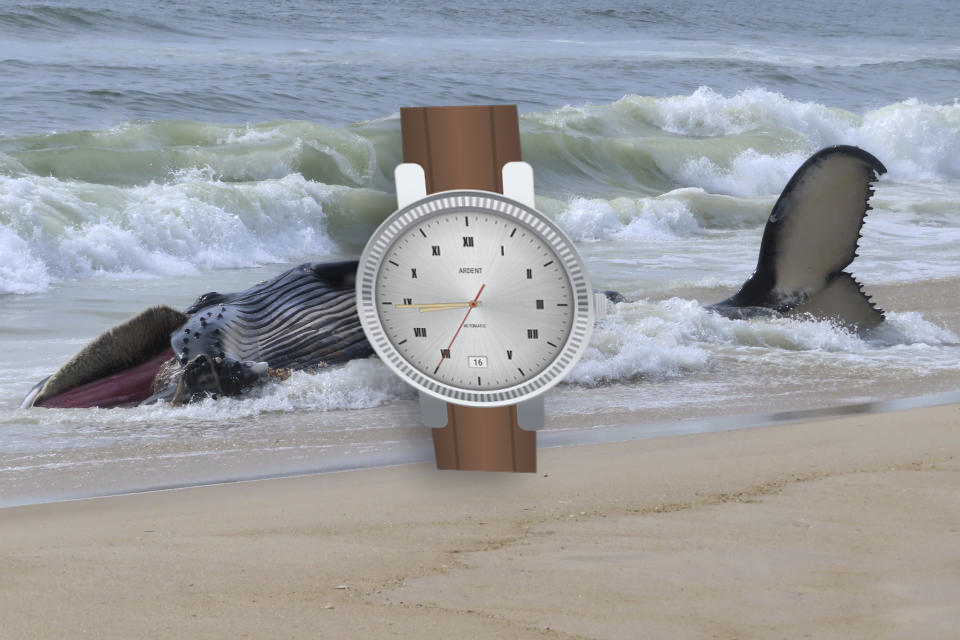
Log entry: 8,44,35
